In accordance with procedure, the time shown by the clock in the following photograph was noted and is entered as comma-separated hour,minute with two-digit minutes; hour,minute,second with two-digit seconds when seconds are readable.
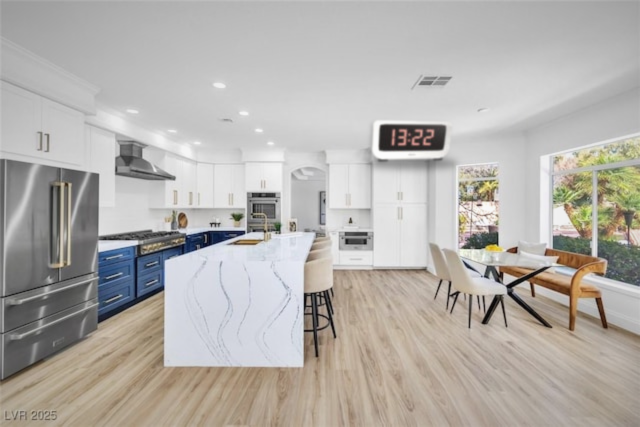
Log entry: 13,22
